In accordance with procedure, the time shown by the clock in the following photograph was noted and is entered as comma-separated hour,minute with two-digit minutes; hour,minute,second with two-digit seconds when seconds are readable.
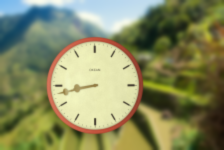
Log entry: 8,43
